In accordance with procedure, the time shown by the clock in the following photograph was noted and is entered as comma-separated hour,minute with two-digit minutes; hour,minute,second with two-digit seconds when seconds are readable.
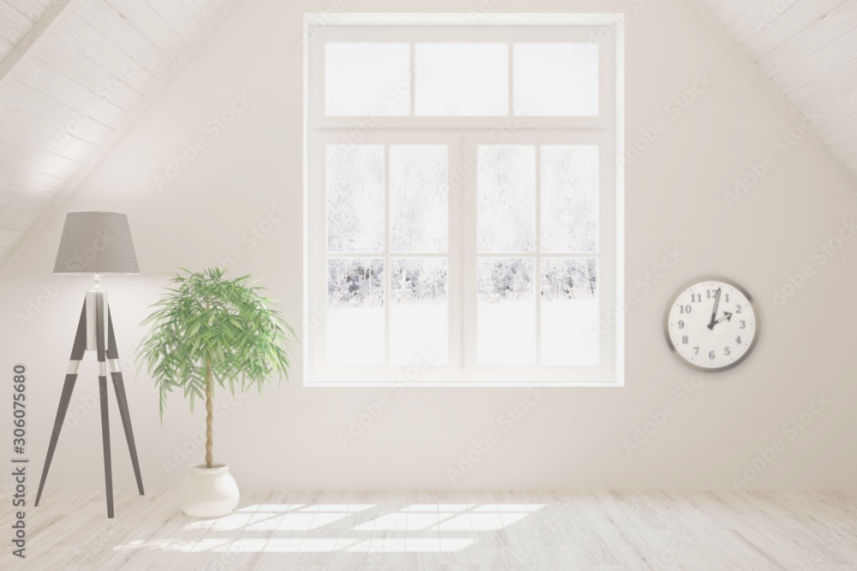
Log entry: 2,02
